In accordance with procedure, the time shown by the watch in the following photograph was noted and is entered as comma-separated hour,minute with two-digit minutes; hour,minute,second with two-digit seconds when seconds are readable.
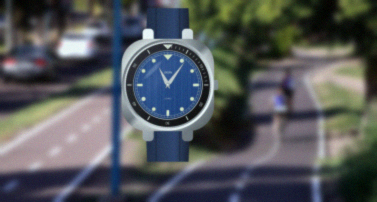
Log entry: 11,06
